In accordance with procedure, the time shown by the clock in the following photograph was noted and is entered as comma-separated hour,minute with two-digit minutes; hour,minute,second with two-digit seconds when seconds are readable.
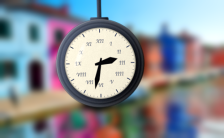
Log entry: 2,32
